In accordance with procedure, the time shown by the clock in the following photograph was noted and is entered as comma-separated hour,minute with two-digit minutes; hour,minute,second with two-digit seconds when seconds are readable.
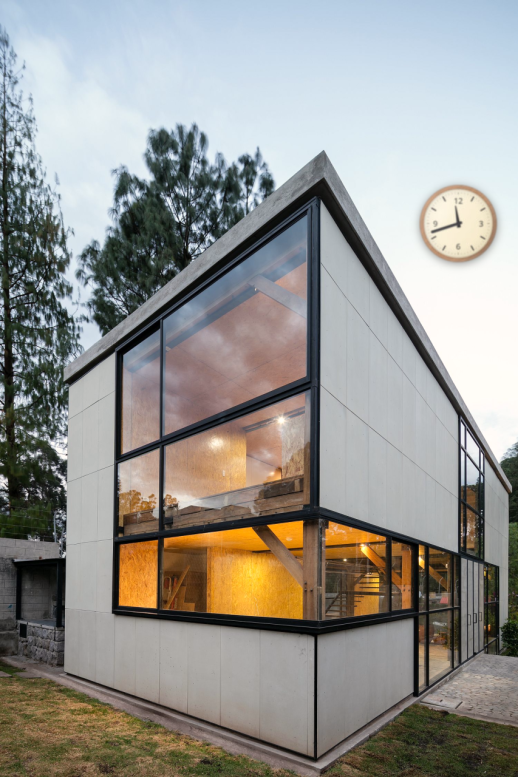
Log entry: 11,42
